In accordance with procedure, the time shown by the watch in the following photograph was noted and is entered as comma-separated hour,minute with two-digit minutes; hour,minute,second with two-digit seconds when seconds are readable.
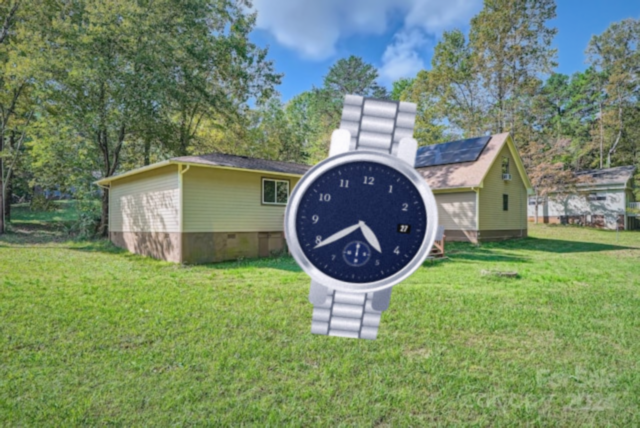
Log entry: 4,39
